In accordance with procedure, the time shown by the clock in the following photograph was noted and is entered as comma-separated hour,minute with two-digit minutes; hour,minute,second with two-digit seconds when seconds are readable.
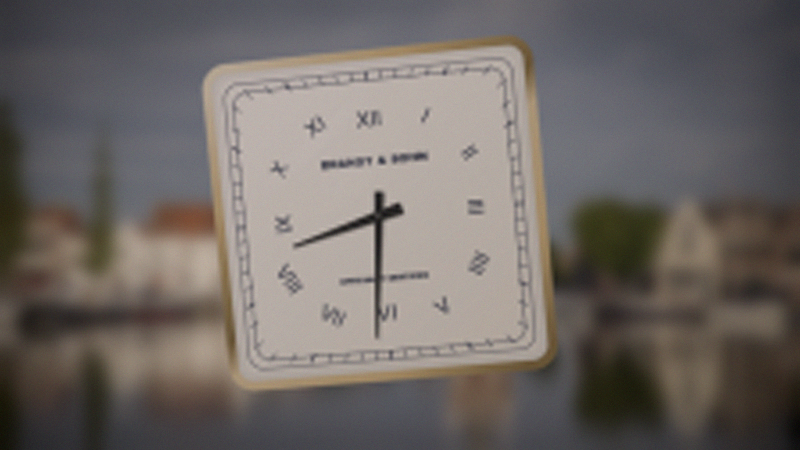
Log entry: 8,31
